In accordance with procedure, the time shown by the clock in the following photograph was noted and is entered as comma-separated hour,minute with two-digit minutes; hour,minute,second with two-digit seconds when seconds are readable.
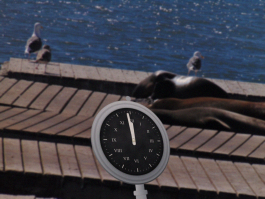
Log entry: 11,59
